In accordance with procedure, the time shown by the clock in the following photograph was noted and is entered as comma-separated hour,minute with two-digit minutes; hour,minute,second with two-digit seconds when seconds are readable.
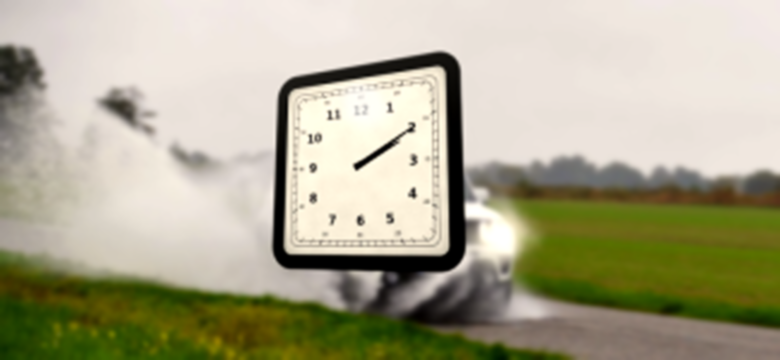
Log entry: 2,10
